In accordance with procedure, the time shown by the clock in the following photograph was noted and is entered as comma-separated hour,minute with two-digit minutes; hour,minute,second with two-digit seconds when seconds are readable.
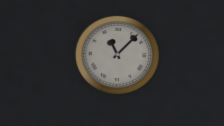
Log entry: 11,07
